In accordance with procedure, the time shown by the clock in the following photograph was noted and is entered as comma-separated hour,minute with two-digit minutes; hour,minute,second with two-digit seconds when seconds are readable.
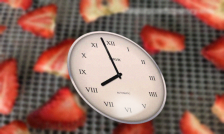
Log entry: 7,58
